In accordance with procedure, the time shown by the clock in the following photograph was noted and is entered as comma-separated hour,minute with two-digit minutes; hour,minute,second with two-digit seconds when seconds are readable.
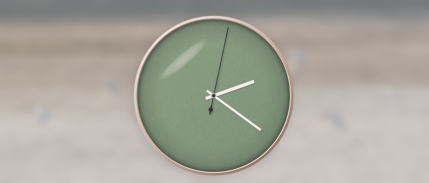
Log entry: 2,21,02
